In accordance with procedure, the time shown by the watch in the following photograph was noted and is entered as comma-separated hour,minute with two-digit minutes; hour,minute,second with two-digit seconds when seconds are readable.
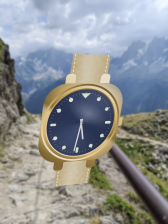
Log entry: 5,31
